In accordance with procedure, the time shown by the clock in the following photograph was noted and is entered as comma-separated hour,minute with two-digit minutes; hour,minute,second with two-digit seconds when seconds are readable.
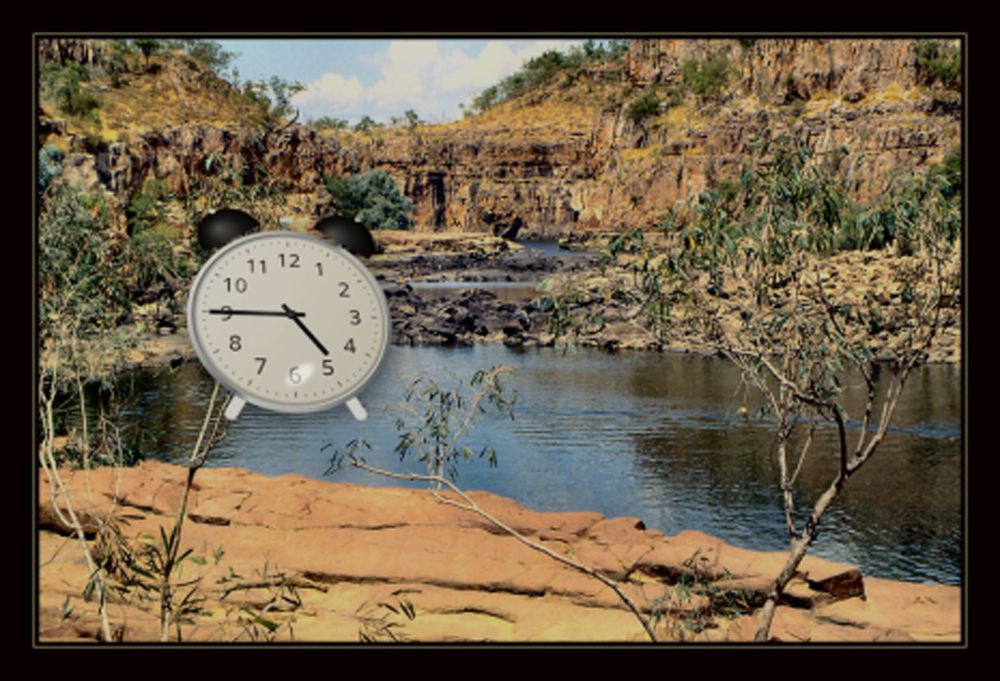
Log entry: 4,45
